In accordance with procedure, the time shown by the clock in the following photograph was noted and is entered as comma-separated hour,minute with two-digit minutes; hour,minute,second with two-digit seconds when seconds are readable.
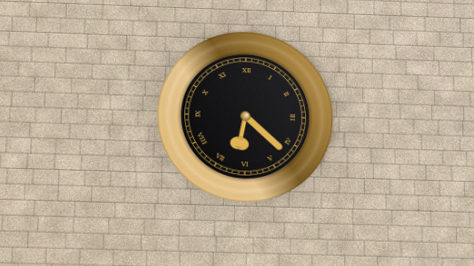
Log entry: 6,22
